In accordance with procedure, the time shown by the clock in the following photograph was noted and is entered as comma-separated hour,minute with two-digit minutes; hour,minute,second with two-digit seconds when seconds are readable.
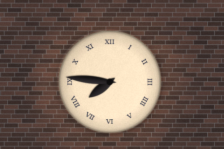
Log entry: 7,46
